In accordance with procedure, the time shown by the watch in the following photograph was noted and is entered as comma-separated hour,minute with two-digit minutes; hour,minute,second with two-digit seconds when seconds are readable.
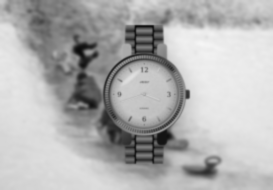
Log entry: 3,42
